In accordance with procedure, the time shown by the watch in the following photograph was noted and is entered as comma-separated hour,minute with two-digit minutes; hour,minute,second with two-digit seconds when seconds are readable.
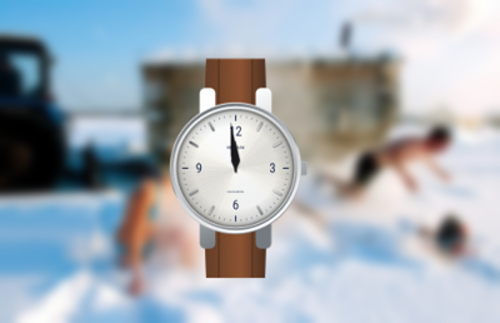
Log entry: 11,59
